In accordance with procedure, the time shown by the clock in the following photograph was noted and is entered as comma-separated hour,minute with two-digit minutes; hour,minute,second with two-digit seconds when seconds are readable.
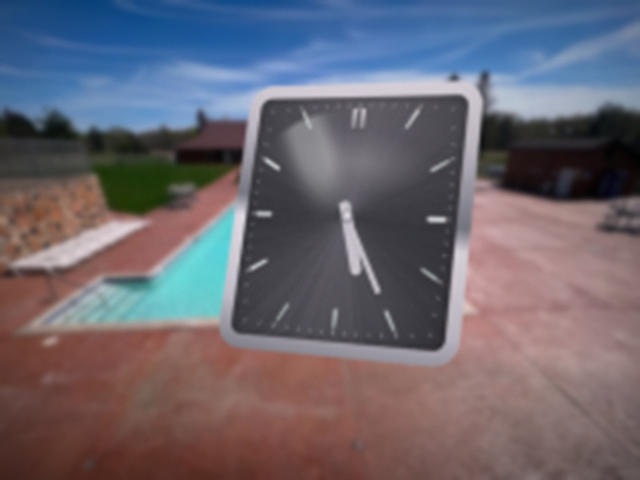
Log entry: 5,25
